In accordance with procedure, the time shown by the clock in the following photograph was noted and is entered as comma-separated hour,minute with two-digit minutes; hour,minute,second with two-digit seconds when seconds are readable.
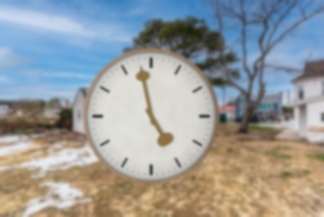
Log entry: 4,58
